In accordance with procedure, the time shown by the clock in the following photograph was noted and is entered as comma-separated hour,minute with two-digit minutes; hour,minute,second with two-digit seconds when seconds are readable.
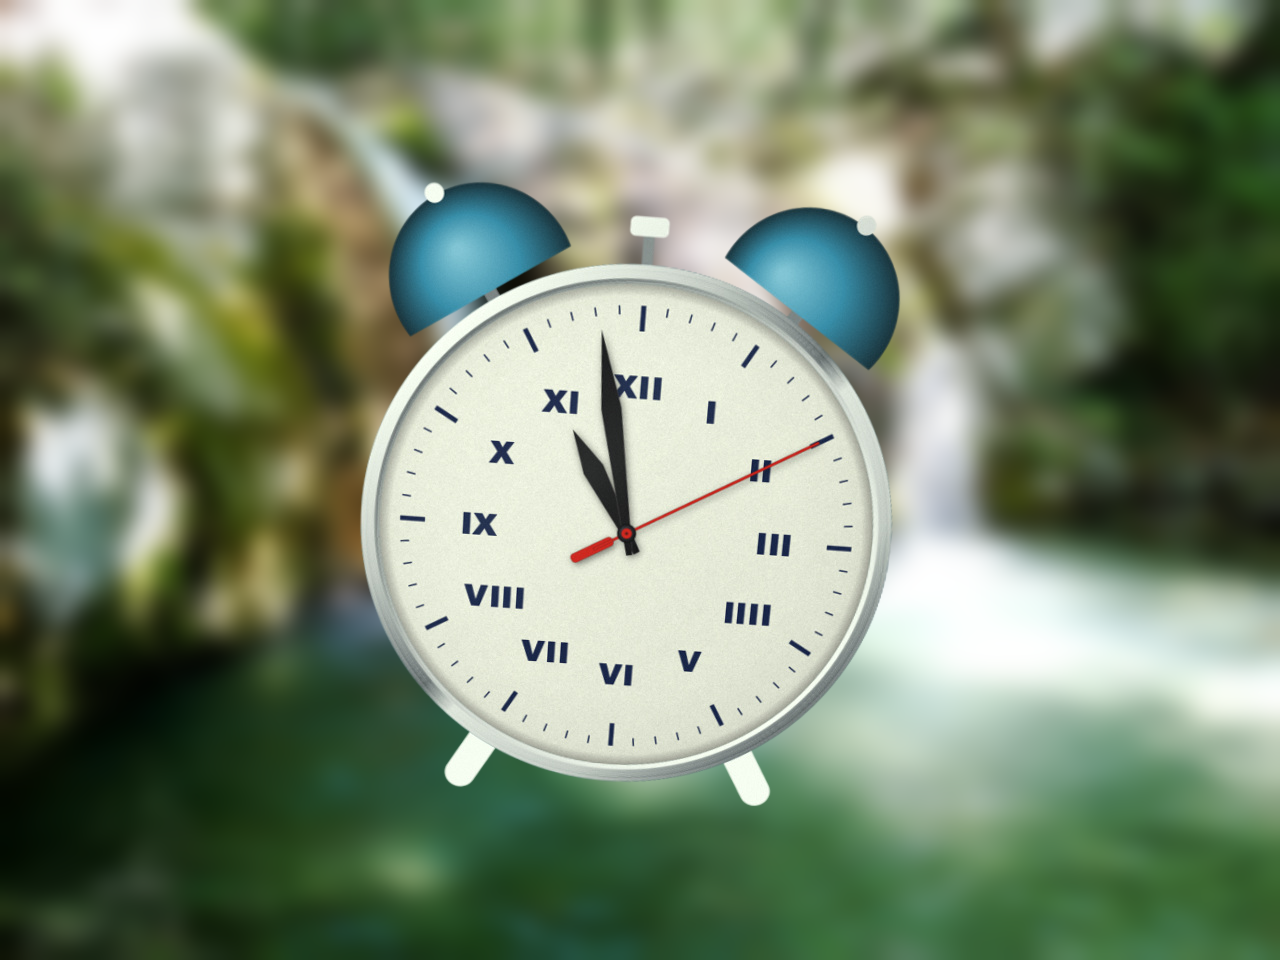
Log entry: 10,58,10
